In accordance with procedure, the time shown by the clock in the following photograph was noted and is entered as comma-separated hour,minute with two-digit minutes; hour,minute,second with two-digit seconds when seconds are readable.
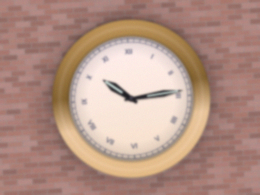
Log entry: 10,14
